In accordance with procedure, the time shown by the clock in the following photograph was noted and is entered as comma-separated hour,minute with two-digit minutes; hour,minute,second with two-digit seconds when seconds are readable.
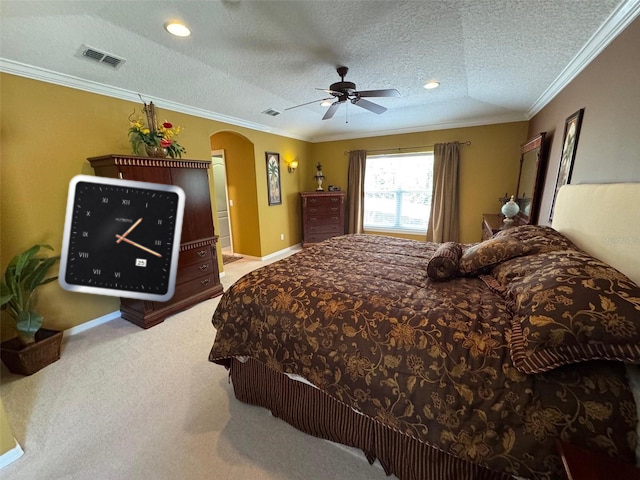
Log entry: 1,18
